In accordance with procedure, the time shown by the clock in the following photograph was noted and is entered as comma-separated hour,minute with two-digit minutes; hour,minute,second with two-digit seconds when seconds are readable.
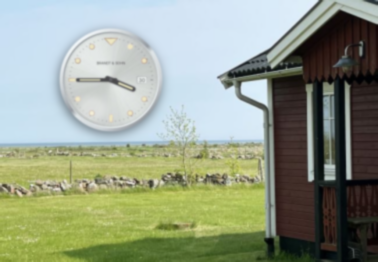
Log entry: 3,45
